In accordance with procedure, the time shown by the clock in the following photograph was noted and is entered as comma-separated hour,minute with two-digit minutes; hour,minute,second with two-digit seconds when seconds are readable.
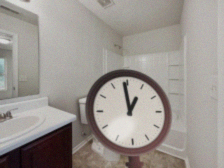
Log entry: 12,59
